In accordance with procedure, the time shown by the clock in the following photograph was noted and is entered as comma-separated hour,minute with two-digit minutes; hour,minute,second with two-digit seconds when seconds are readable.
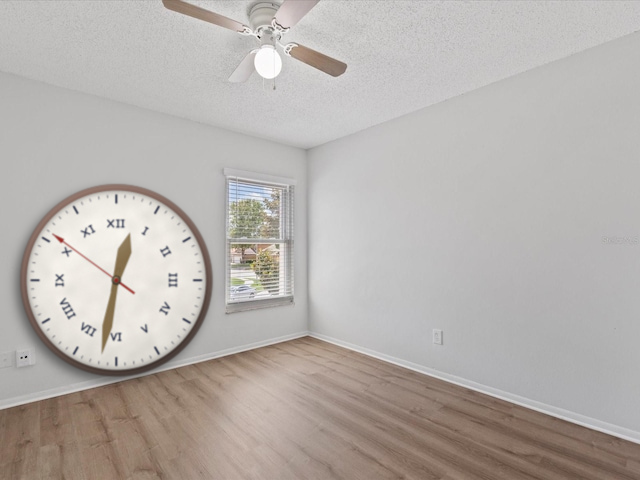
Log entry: 12,31,51
